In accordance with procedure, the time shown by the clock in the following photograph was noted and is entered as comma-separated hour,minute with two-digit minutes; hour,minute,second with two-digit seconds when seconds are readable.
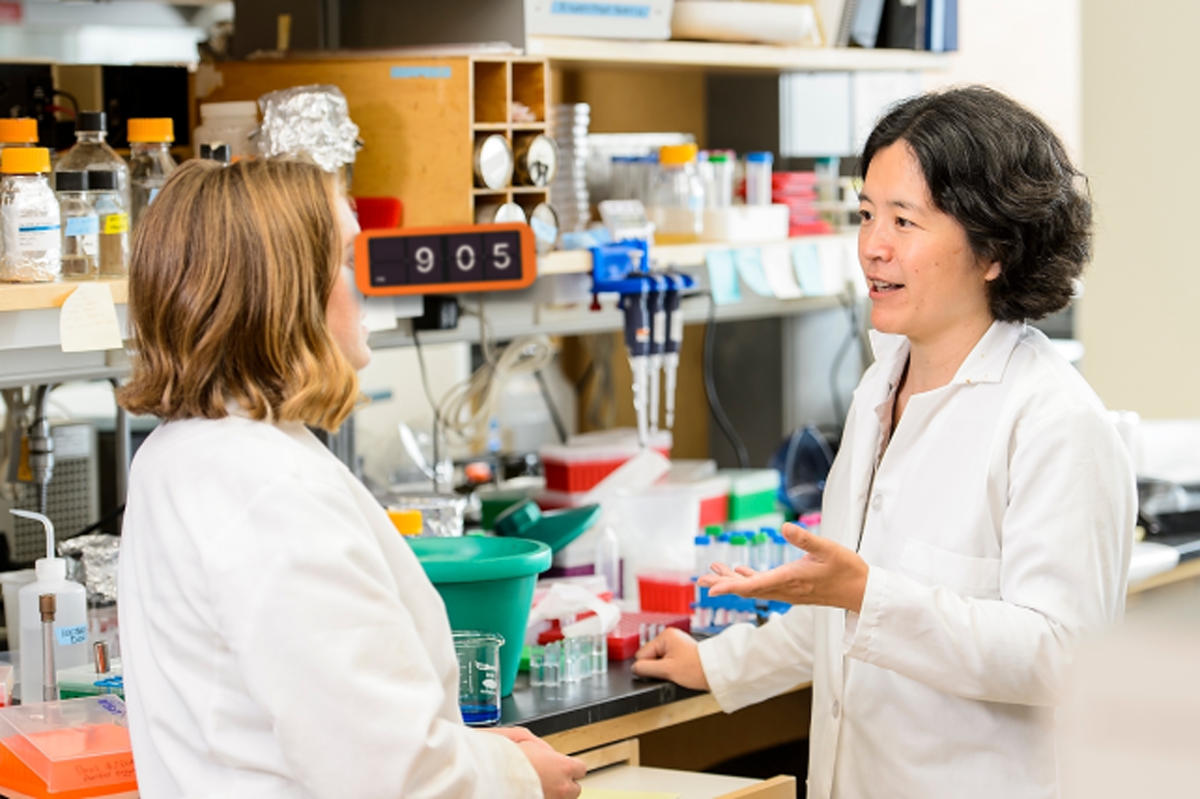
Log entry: 9,05
